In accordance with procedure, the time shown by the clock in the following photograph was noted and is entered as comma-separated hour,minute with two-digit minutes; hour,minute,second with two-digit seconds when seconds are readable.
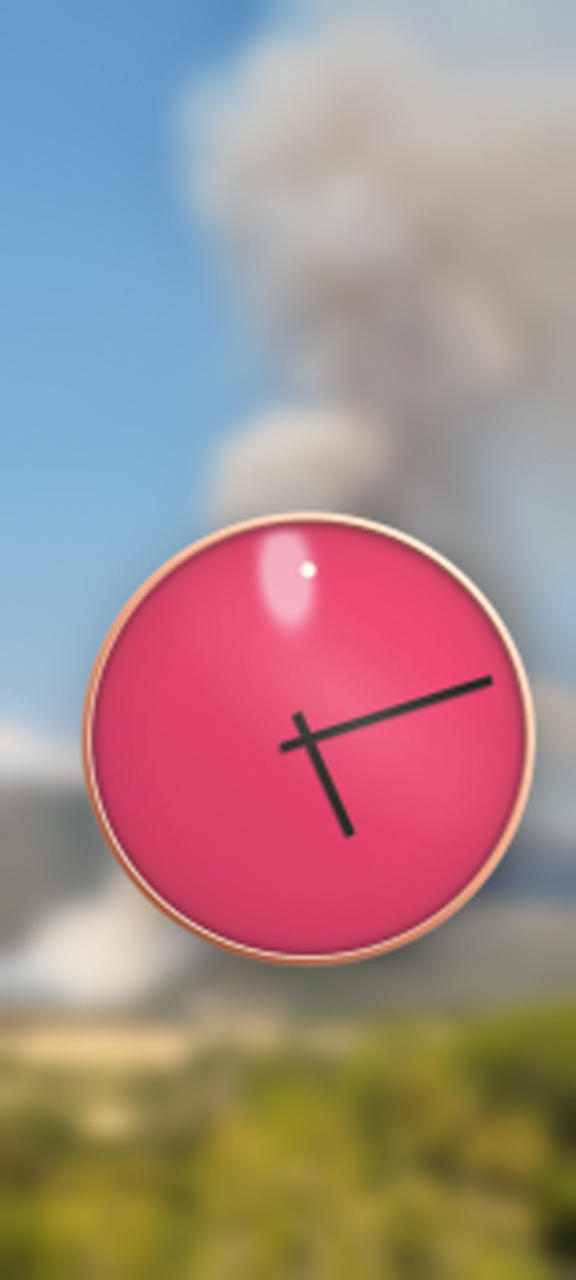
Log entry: 5,12
